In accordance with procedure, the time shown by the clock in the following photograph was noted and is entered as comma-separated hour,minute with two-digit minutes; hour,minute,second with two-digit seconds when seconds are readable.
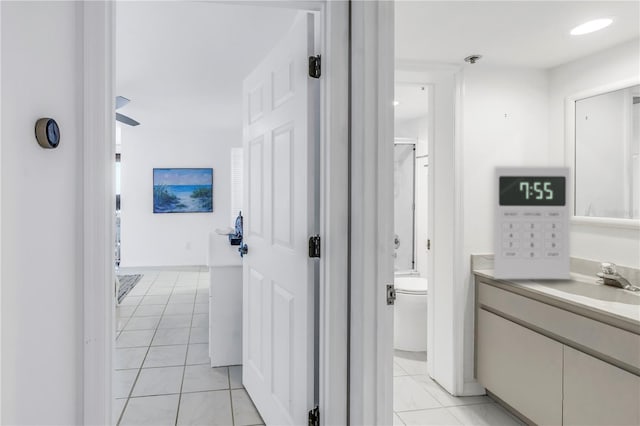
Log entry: 7,55
